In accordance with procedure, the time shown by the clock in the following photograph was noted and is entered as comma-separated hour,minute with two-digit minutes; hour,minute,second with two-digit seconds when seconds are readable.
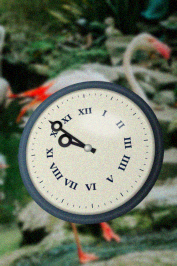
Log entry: 9,52
